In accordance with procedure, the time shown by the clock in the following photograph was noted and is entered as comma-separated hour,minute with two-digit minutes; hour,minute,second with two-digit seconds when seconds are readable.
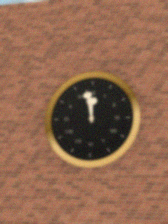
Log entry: 11,58
